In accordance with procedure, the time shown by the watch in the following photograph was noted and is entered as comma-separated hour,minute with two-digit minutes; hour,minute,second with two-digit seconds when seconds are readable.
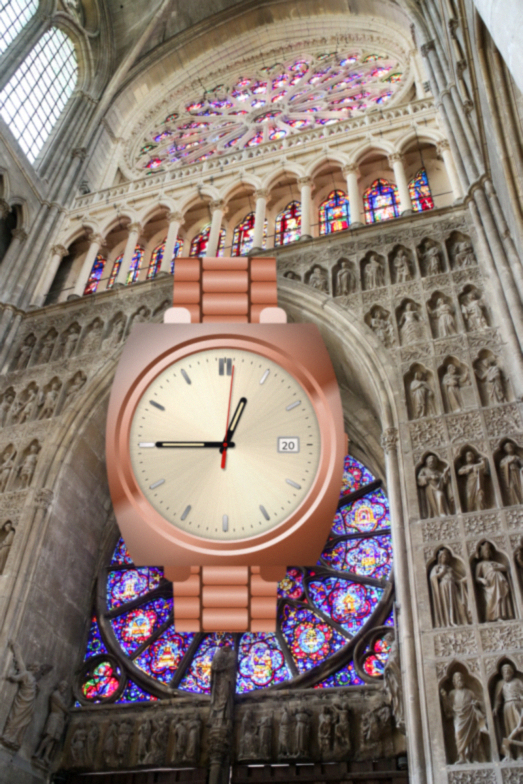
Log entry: 12,45,01
